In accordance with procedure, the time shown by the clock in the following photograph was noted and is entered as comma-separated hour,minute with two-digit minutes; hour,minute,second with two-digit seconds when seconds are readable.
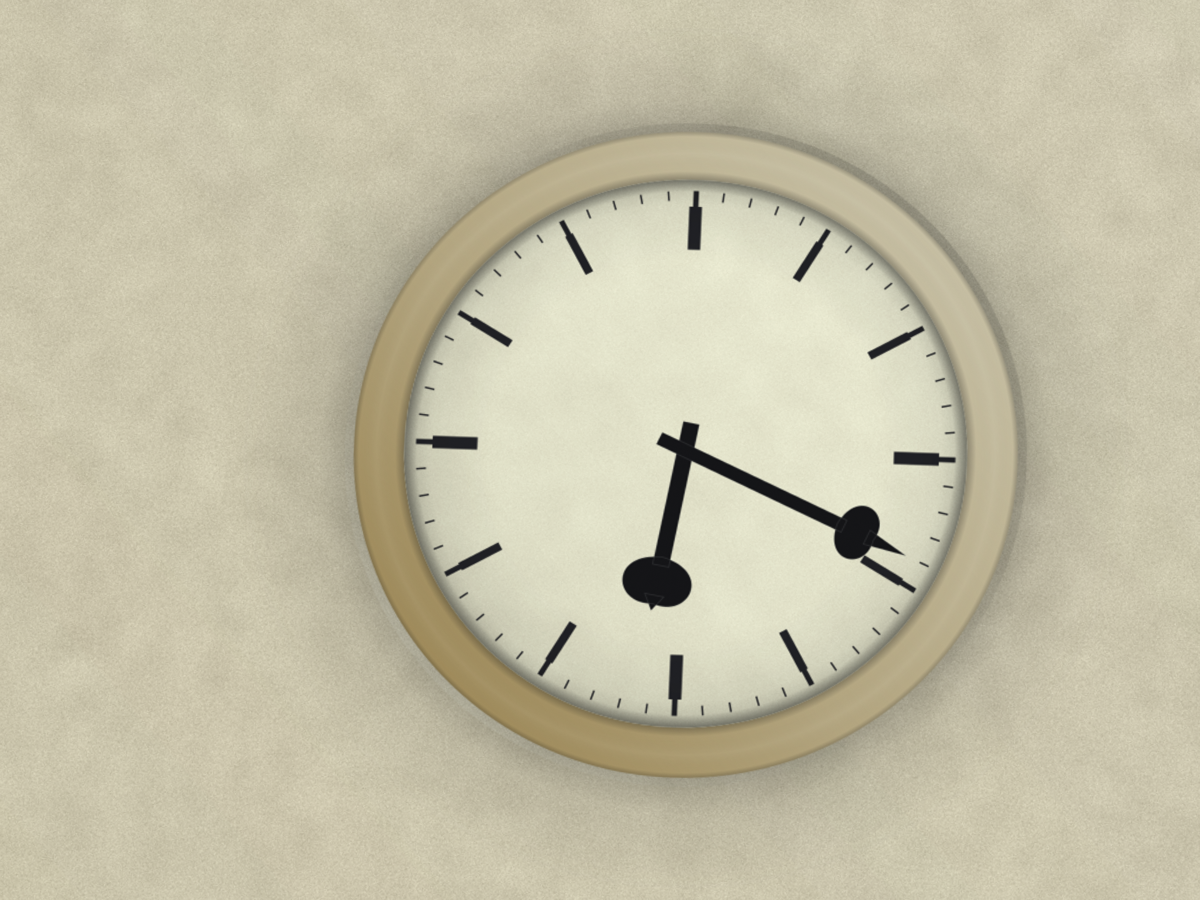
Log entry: 6,19
